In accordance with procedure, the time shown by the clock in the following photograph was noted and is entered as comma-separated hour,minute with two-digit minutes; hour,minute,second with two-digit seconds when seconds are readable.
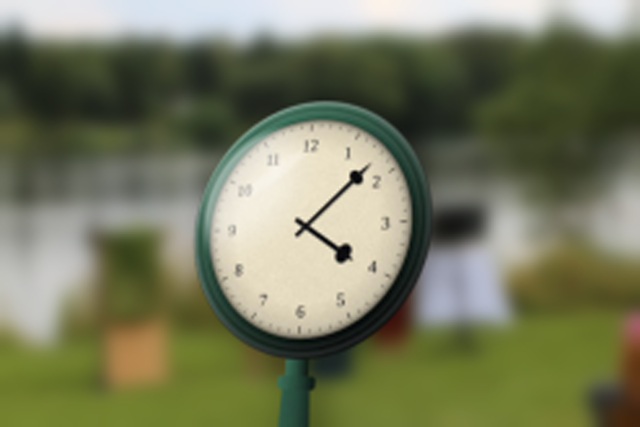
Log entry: 4,08
